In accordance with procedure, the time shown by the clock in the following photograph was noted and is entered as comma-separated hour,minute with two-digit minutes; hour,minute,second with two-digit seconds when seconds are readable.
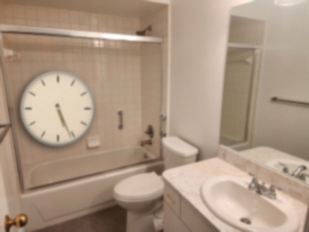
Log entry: 5,26
